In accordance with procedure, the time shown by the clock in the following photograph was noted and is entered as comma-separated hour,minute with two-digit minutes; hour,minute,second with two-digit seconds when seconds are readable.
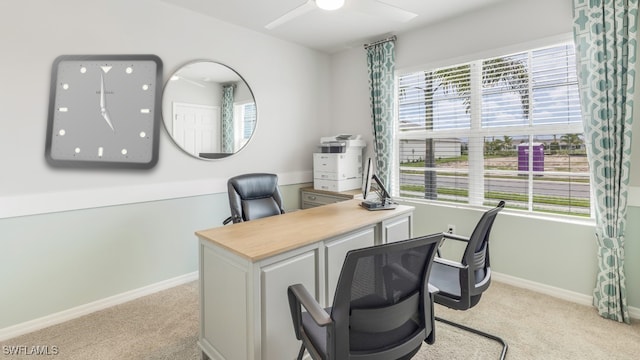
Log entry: 4,59
